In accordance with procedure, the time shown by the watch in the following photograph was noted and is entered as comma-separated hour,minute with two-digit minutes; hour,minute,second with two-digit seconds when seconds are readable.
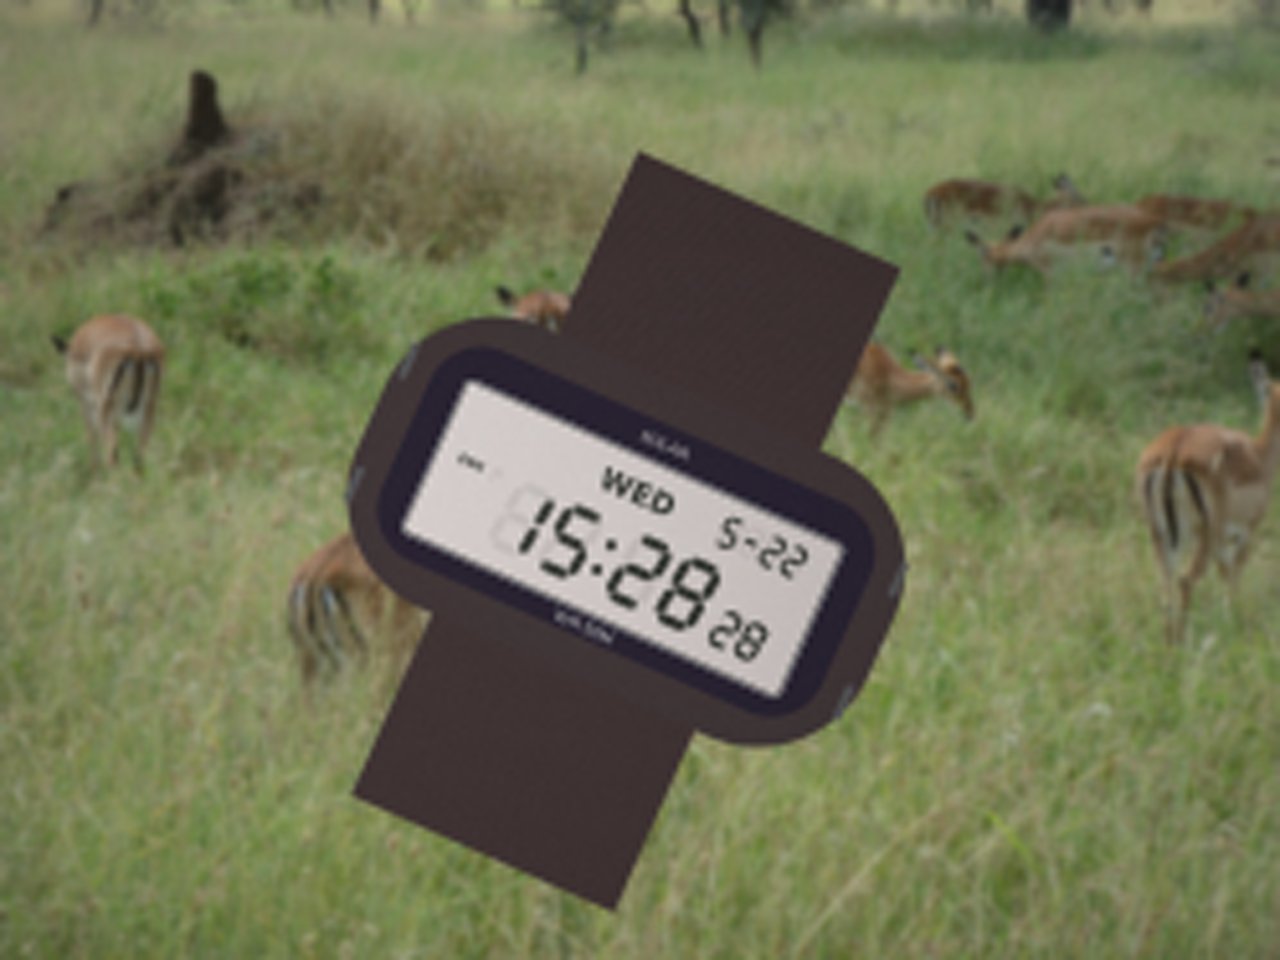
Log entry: 15,28,28
